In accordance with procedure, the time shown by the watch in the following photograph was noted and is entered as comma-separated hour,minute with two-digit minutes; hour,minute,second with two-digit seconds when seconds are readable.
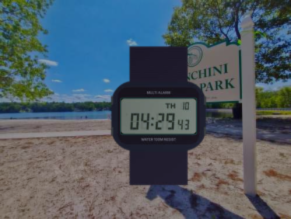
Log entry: 4,29,43
